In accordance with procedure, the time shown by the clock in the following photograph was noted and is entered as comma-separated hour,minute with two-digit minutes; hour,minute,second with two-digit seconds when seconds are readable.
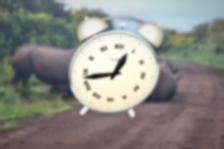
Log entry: 12,43
